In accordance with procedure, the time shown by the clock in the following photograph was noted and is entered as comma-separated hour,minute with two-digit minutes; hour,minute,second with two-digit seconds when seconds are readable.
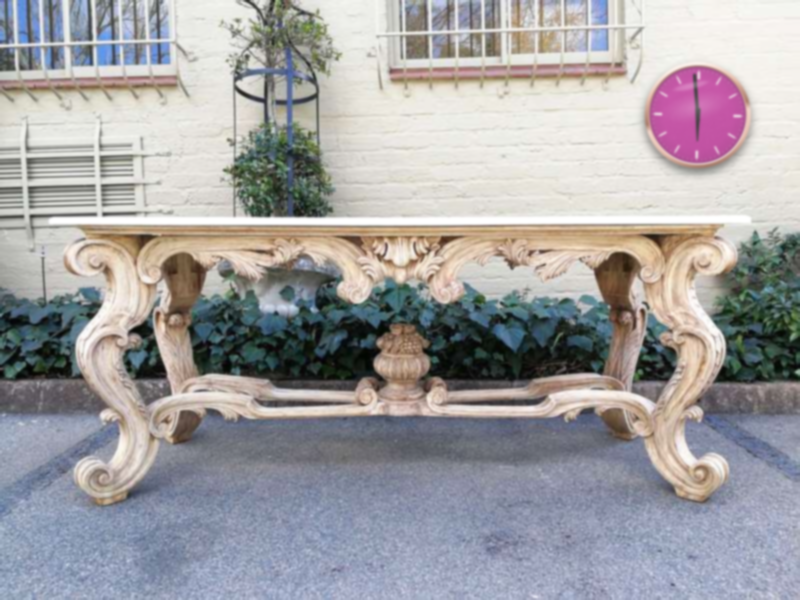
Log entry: 5,59
